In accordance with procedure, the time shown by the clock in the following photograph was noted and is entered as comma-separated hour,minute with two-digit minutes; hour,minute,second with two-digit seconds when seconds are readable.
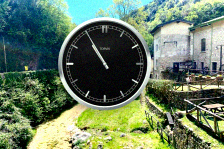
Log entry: 10,55
